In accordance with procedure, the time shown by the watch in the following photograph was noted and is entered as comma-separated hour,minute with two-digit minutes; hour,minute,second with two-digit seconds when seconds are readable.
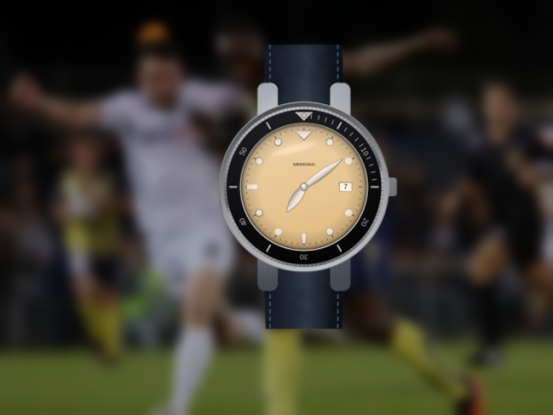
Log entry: 7,09
